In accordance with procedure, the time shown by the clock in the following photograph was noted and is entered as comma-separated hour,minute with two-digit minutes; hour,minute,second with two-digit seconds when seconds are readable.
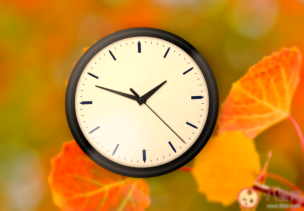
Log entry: 1,48,23
